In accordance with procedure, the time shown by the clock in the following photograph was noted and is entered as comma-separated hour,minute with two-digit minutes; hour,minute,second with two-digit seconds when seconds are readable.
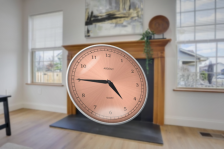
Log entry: 4,45
